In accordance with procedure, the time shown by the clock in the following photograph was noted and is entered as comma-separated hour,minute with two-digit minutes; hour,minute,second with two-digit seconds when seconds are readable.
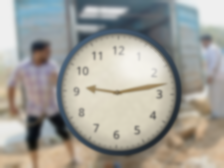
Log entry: 9,13
